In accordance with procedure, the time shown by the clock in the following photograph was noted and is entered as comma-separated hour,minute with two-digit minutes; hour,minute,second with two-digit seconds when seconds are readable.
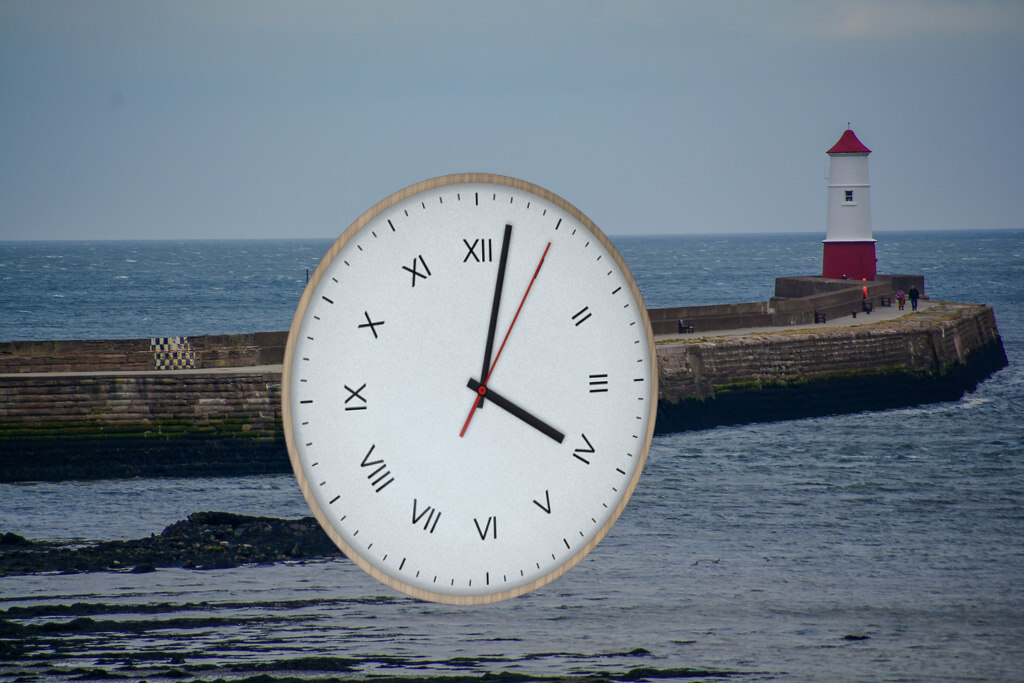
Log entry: 4,02,05
